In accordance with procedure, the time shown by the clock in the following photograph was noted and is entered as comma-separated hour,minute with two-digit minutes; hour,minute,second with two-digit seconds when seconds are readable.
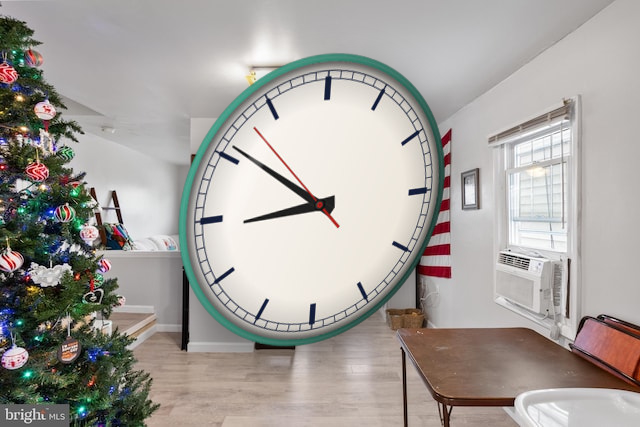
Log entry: 8,50,53
